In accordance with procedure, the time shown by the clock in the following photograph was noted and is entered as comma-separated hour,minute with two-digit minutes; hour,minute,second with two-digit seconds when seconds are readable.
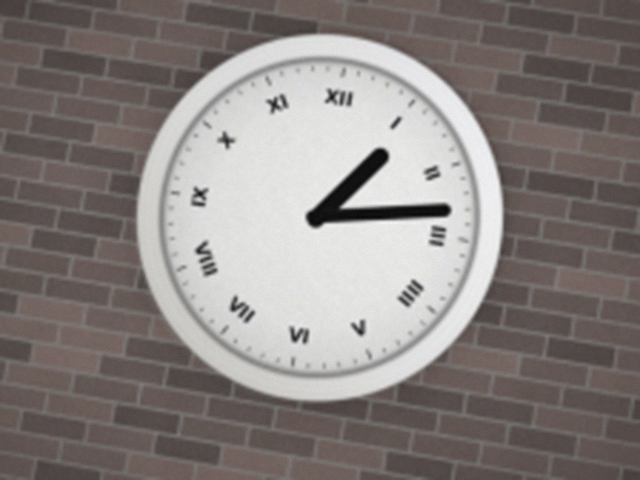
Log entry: 1,13
